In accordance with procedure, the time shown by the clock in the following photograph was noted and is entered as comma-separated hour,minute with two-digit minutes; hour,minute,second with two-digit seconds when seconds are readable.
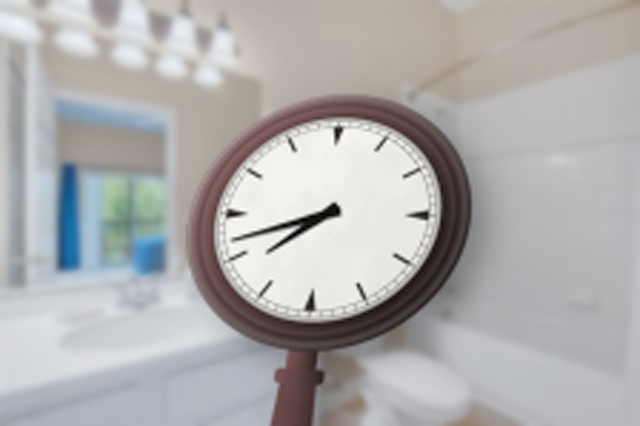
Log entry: 7,42
